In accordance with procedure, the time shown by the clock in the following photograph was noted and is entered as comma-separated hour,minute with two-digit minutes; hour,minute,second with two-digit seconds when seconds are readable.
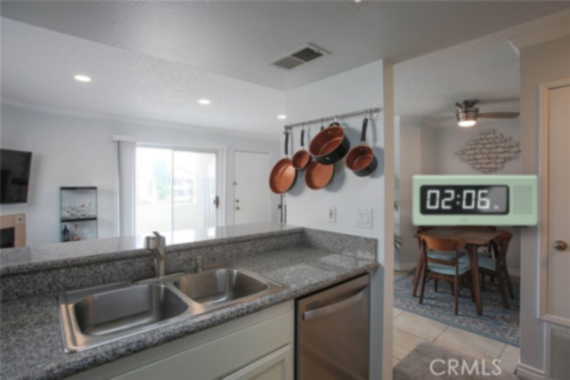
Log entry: 2,06
